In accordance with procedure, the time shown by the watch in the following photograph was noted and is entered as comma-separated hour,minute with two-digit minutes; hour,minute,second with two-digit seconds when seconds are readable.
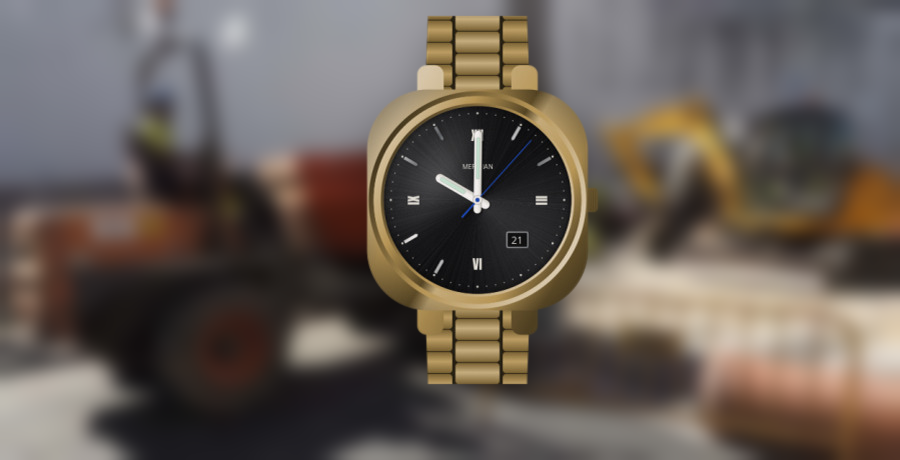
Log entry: 10,00,07
